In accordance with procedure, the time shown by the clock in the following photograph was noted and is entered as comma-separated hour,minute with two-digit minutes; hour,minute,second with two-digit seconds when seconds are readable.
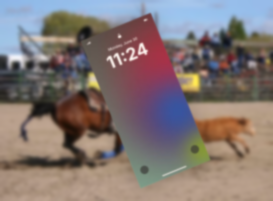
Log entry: 11,24
